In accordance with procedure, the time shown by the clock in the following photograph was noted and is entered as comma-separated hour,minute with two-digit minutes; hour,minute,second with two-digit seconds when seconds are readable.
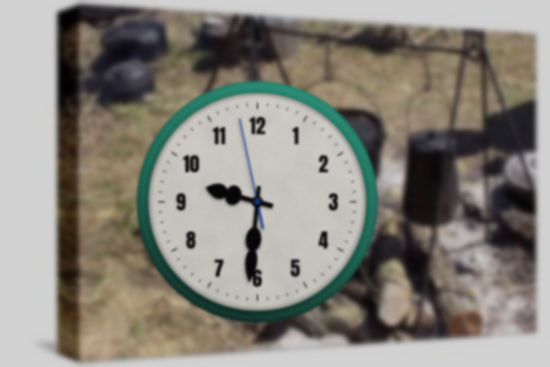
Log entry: 9,30,58
